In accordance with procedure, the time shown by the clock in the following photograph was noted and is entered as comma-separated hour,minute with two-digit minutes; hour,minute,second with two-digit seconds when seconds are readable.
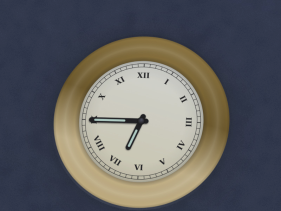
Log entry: 6,45
